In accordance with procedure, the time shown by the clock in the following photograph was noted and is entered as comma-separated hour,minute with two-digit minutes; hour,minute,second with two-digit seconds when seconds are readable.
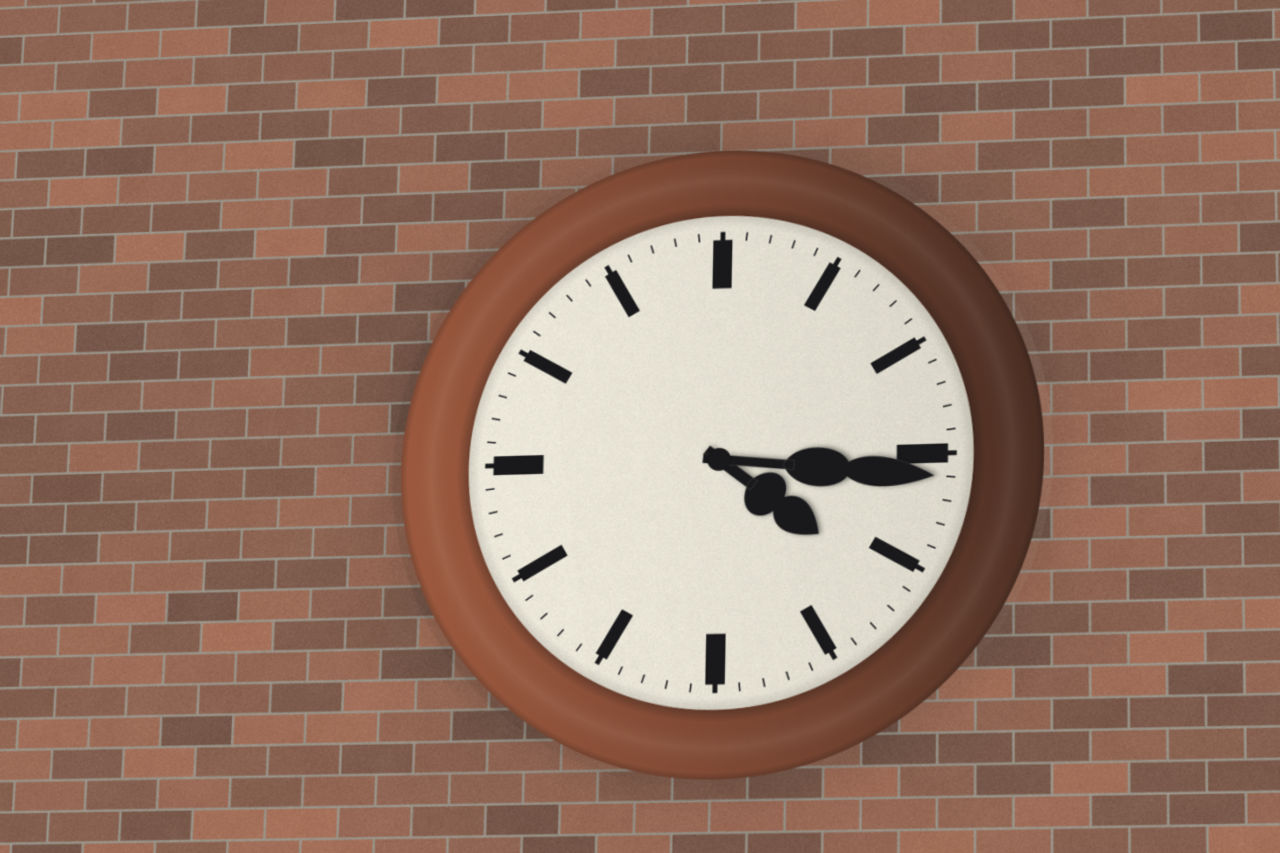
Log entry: 4,16
